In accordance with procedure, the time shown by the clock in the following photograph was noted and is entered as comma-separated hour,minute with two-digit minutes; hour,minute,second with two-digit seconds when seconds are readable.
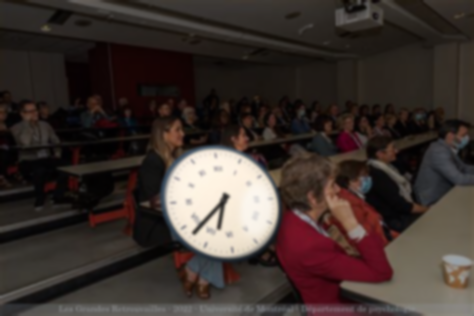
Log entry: 6,38
